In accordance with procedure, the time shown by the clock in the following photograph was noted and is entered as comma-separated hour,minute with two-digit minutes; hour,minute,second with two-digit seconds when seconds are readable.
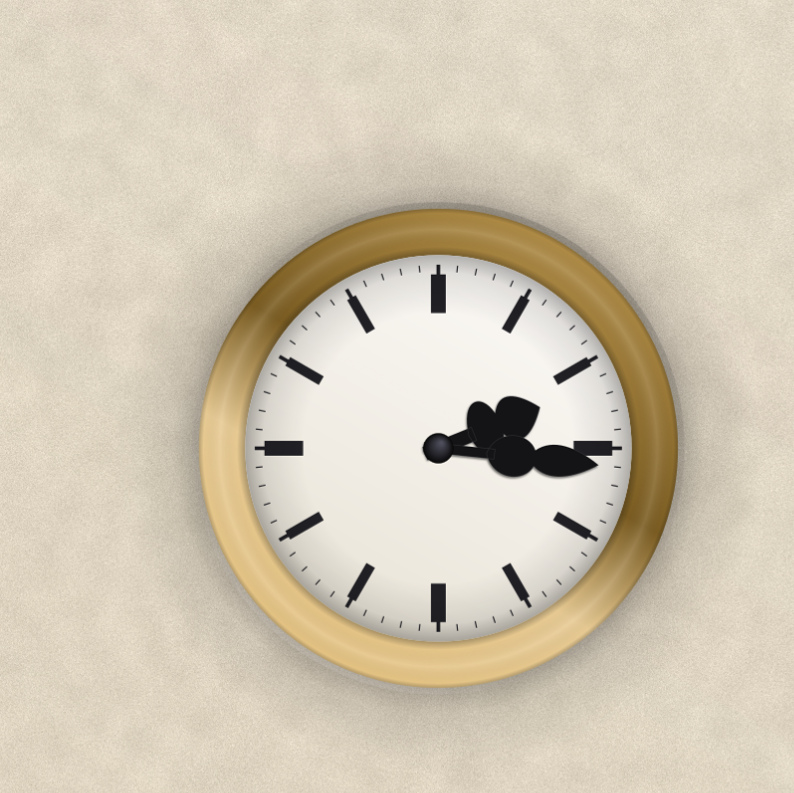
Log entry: 2,16
